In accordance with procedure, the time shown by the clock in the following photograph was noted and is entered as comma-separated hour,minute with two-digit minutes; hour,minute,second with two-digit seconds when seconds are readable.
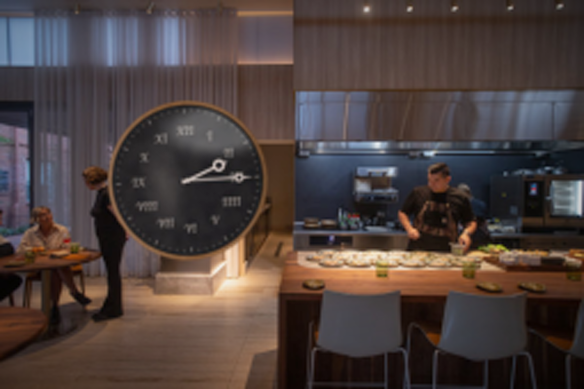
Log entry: 2,15
